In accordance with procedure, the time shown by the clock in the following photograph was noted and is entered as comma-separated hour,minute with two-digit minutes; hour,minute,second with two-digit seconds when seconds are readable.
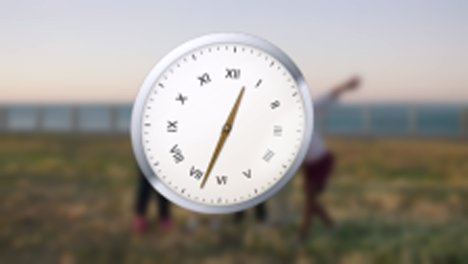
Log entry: 12,33
